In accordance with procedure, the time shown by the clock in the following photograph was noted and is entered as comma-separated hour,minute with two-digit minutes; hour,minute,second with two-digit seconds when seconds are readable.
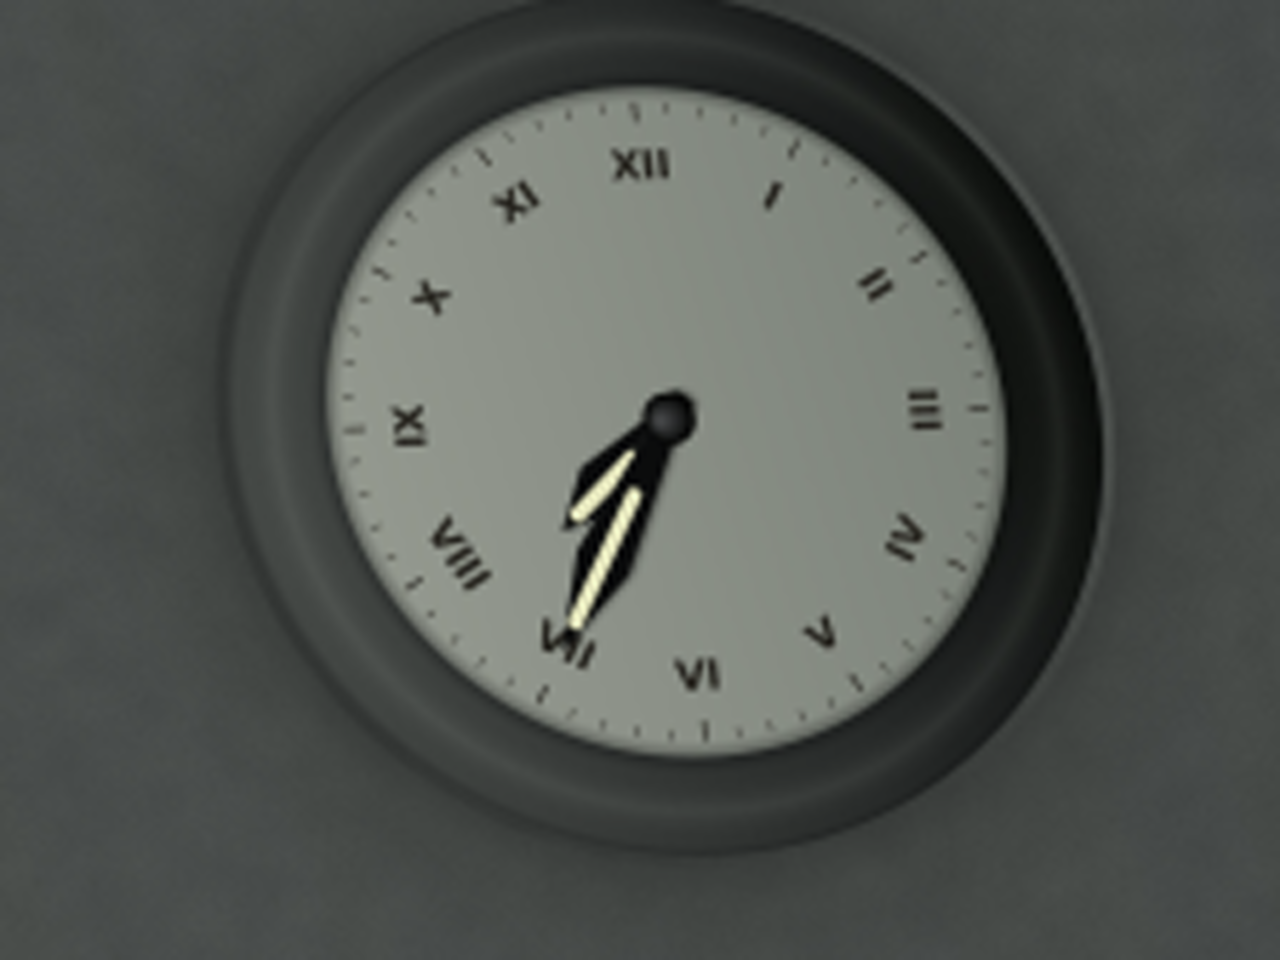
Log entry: 7,35
